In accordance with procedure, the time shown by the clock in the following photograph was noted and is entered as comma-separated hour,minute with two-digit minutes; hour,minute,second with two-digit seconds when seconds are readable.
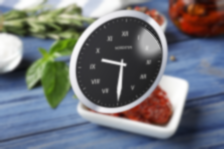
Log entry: 9,30
